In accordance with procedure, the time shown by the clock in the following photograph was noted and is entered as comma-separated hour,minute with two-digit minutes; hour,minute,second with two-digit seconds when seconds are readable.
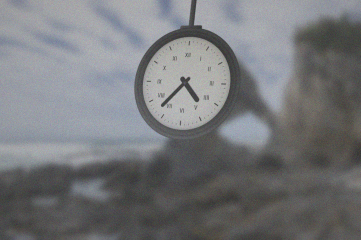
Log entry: 4,37
